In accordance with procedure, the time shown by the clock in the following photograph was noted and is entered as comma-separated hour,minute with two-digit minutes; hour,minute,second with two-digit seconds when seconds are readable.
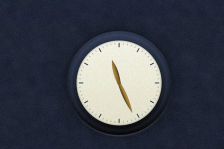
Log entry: 11,26
